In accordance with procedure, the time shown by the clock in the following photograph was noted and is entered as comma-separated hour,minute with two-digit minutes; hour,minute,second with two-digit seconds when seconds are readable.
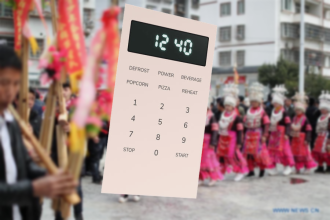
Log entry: 12,40
